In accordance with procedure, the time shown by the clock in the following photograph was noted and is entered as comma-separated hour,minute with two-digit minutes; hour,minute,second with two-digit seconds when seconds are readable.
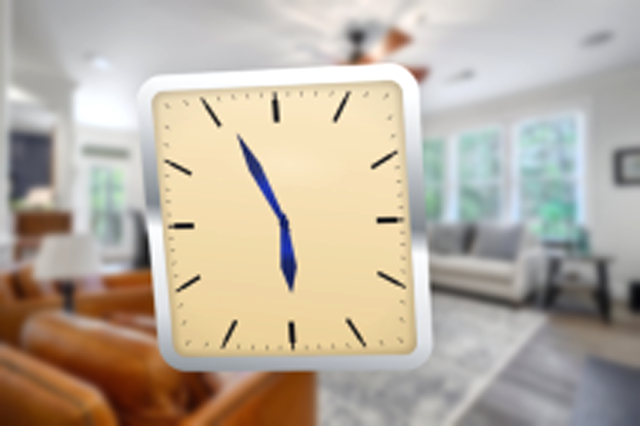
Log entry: 5,56
